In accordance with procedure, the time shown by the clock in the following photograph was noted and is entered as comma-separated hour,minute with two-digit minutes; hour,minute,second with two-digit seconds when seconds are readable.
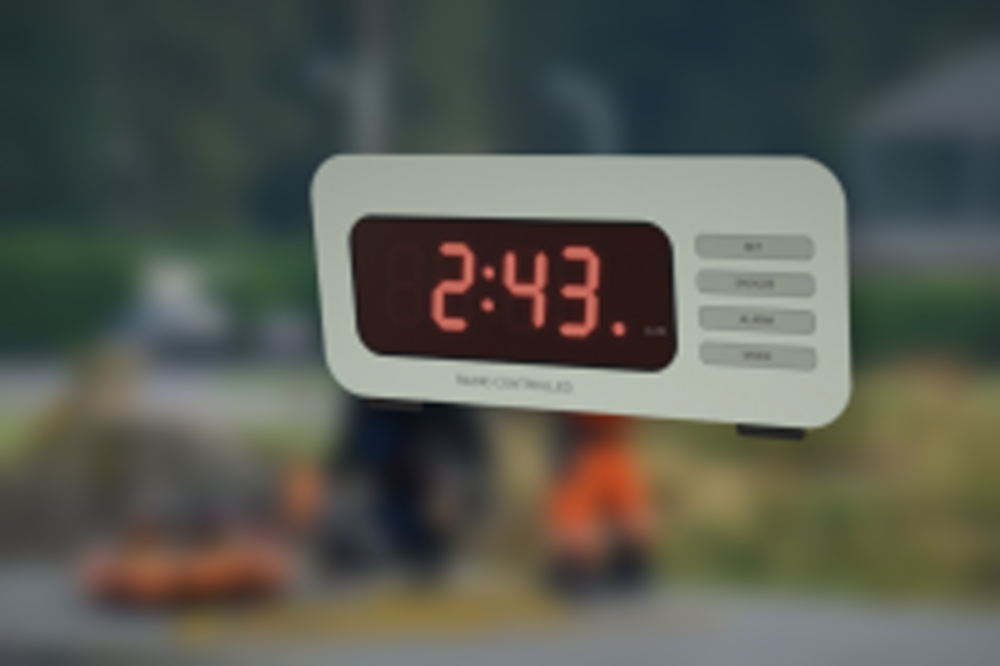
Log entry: 2,43
